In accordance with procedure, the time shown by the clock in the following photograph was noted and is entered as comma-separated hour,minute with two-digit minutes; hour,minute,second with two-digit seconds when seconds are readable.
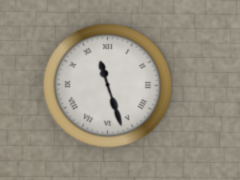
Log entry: 11,27
